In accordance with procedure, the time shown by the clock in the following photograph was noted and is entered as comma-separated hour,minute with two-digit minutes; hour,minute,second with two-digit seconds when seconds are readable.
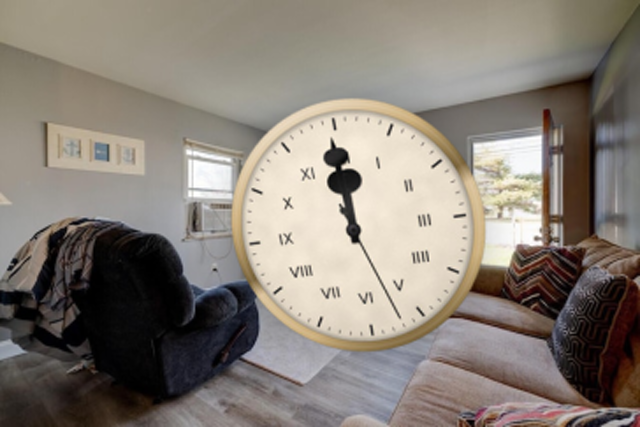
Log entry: 11,59,27
